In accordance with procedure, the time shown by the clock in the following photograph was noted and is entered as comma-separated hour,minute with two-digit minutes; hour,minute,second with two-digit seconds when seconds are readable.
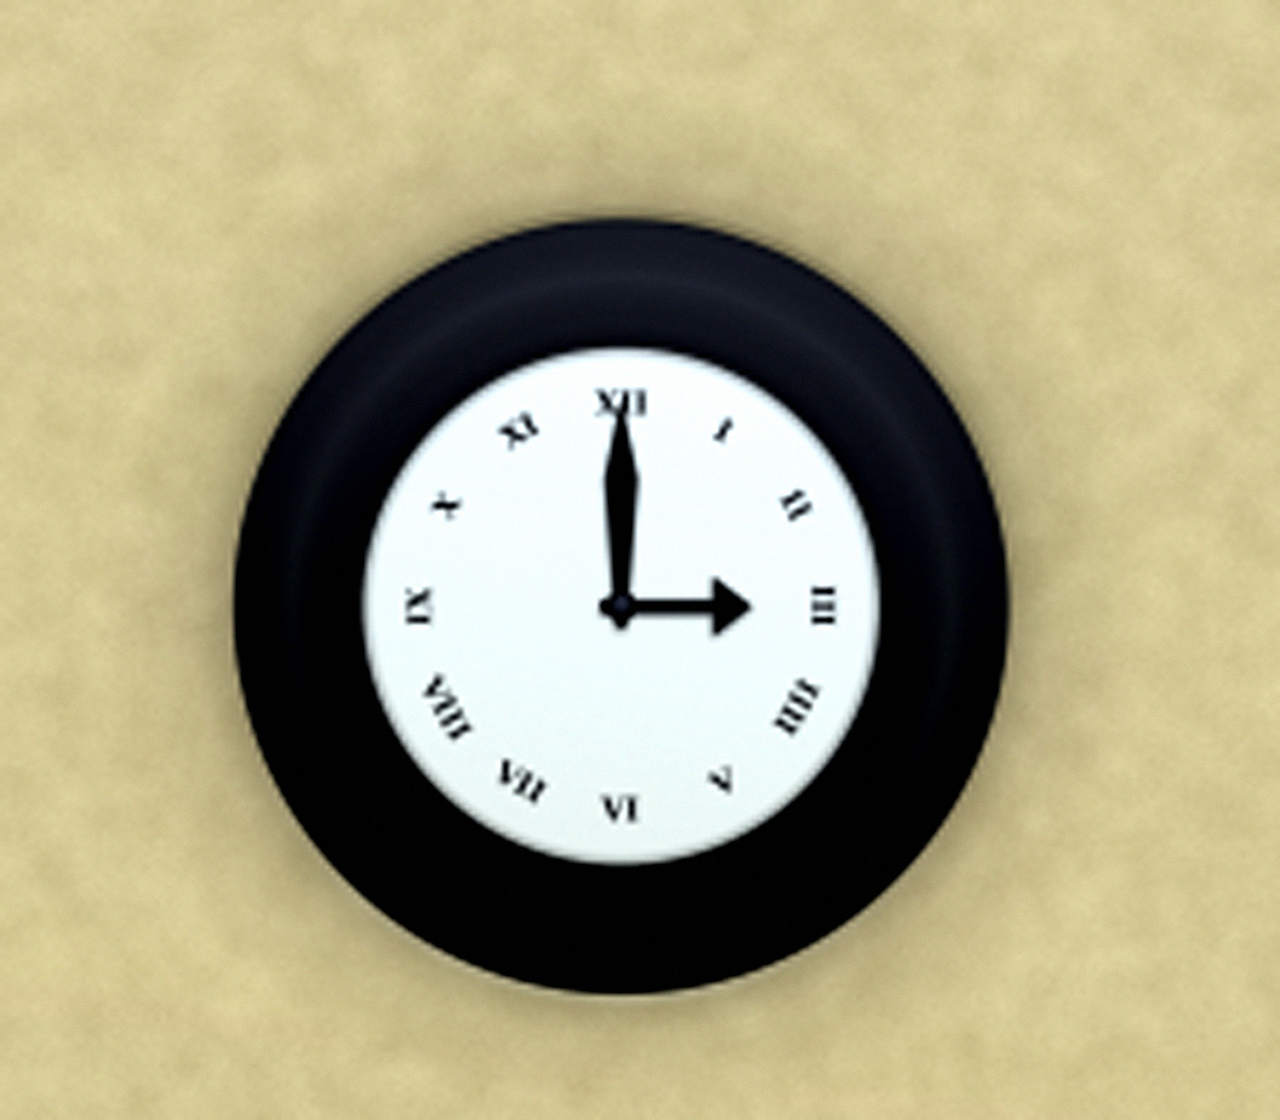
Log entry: 3,00
